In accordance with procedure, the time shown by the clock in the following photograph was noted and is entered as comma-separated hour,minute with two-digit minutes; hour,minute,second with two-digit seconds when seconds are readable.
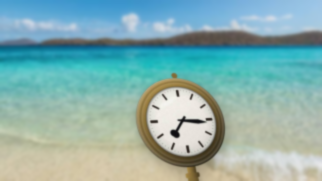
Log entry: 7,16
